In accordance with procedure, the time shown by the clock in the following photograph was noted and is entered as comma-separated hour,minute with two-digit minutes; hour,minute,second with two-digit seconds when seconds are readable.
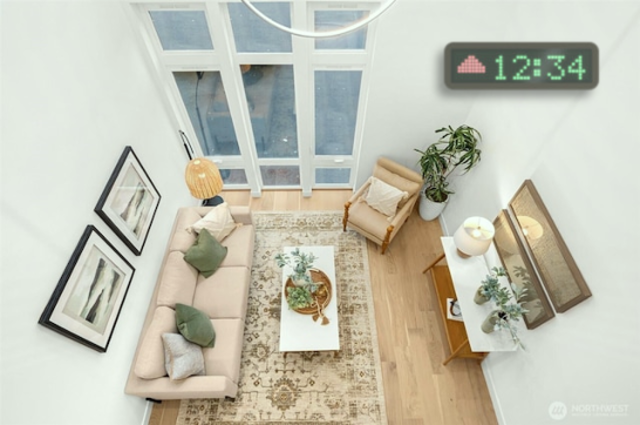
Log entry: 12,34
